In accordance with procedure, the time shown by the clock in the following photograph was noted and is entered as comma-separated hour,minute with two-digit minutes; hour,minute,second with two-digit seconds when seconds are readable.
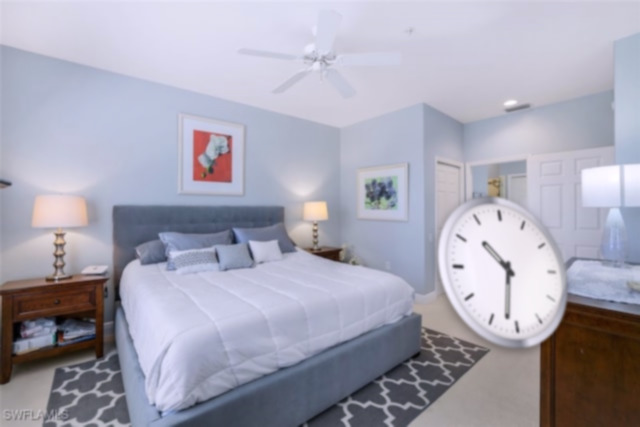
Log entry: 10,32
